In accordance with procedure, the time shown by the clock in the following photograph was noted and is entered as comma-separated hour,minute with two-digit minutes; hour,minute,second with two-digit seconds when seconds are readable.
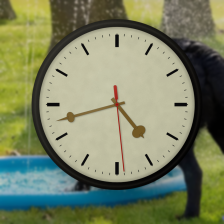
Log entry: 4,42,29
